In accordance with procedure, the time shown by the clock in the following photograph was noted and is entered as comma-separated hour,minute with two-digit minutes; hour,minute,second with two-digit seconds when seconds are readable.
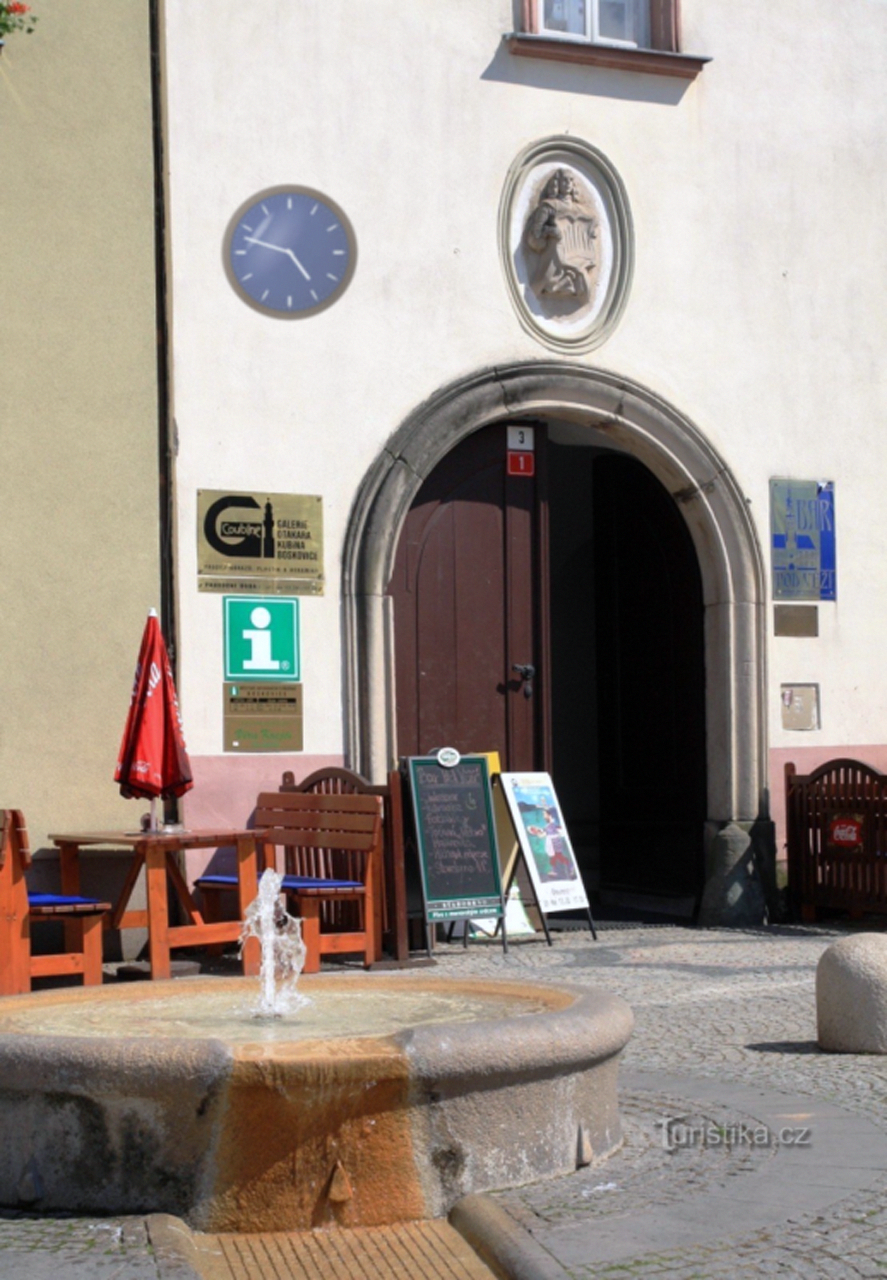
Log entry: 4,48
